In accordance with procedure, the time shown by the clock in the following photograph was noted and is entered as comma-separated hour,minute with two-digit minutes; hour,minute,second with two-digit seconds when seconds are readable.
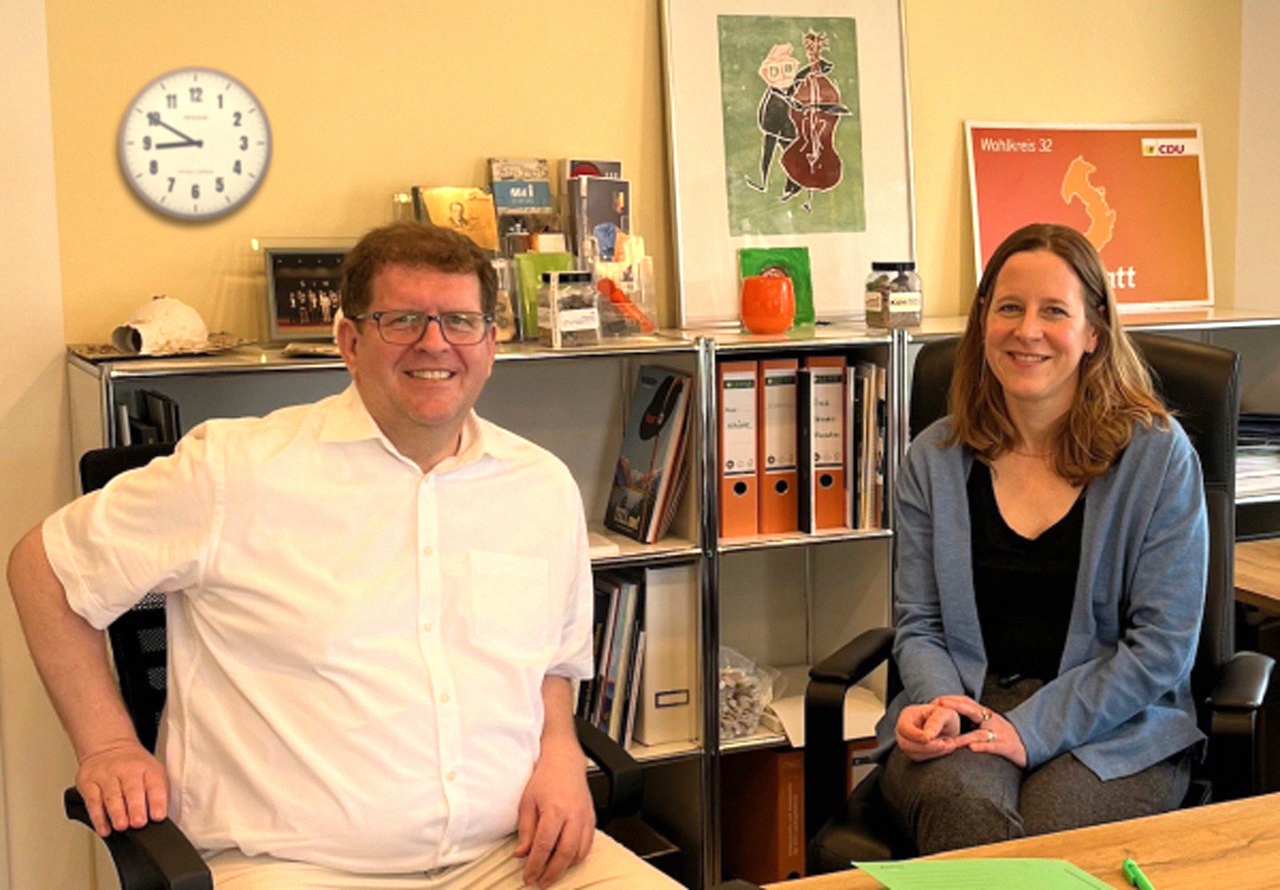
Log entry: 8,50
